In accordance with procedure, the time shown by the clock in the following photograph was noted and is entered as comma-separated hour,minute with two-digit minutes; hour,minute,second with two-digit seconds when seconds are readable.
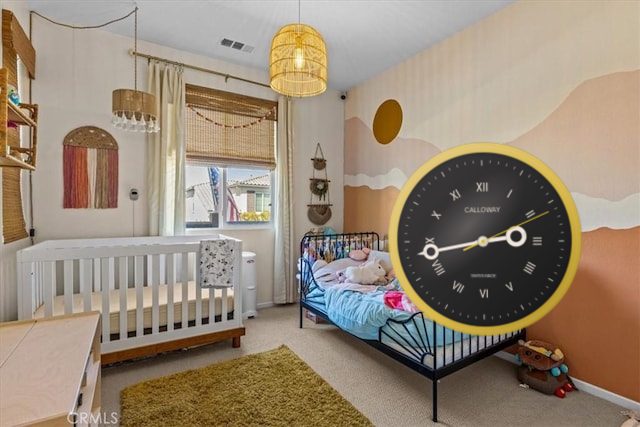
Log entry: 2,43,11
